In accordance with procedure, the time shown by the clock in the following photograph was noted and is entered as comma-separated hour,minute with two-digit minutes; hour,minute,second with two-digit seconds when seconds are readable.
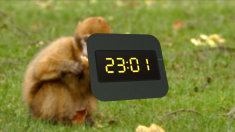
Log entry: 23,01
